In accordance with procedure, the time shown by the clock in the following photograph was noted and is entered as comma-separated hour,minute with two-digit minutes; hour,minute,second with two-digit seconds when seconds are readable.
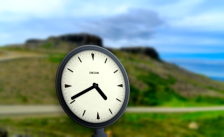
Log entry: 4,41
